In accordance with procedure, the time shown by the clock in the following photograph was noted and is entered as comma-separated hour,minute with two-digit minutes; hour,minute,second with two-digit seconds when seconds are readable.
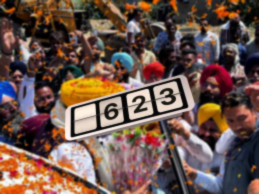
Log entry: 6,23
